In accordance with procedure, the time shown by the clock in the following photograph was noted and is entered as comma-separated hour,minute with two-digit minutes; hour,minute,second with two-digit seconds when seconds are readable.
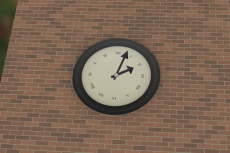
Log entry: 2,03
